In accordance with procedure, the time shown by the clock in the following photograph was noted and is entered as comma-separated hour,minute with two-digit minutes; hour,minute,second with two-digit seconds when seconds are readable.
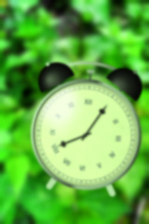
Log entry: 8,05
